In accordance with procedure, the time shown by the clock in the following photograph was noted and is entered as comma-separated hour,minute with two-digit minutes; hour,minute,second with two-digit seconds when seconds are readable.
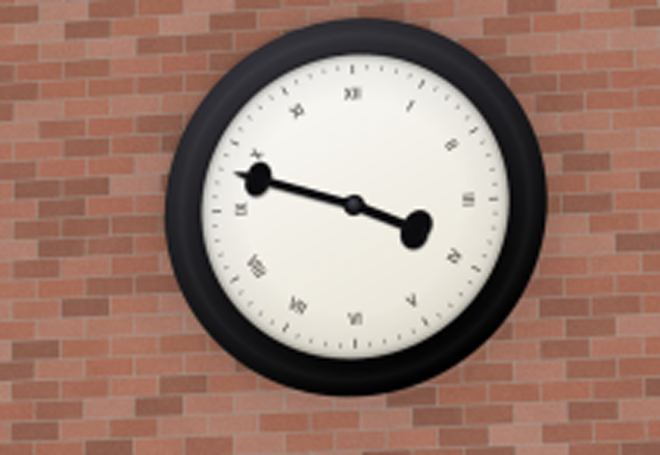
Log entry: 3,48
